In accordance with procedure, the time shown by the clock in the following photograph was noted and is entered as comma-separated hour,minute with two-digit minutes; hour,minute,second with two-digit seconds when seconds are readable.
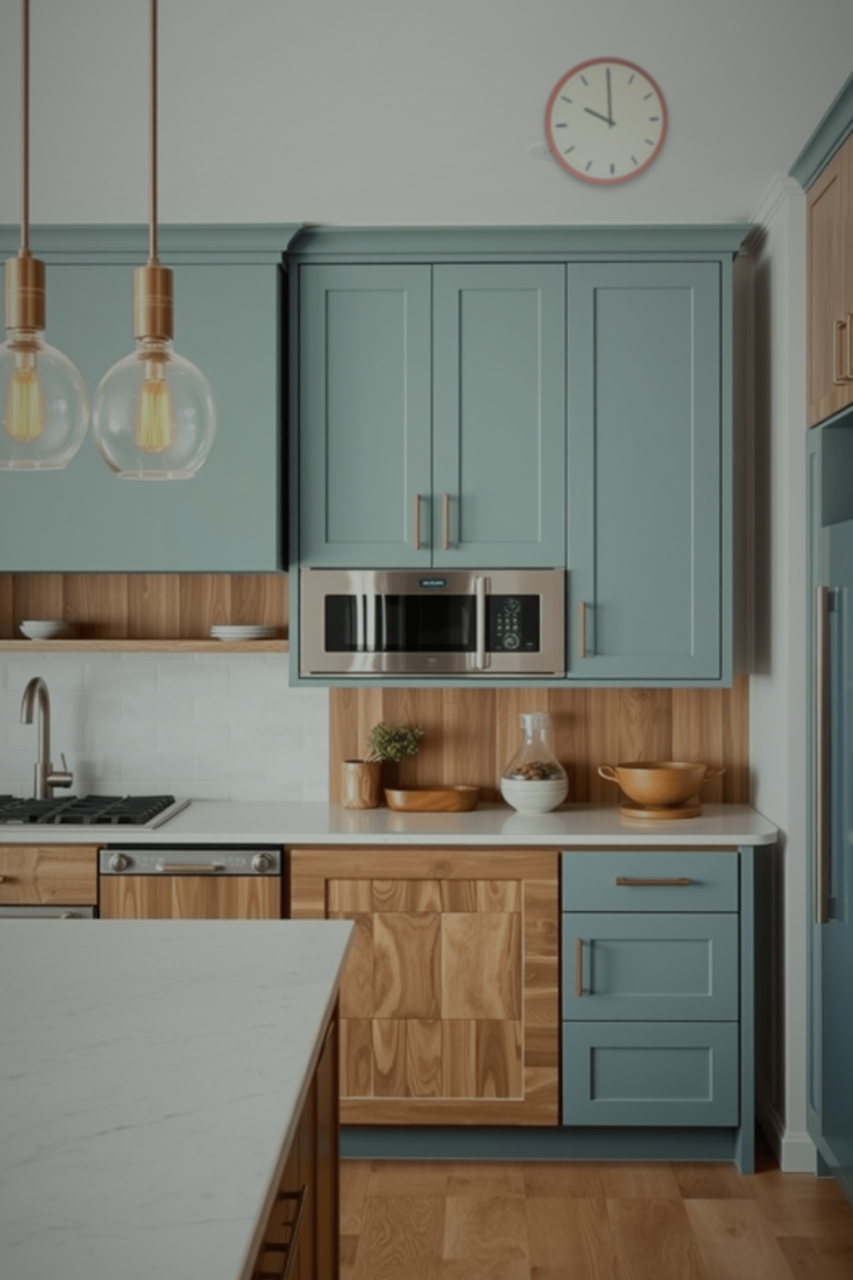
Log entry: 10,00
